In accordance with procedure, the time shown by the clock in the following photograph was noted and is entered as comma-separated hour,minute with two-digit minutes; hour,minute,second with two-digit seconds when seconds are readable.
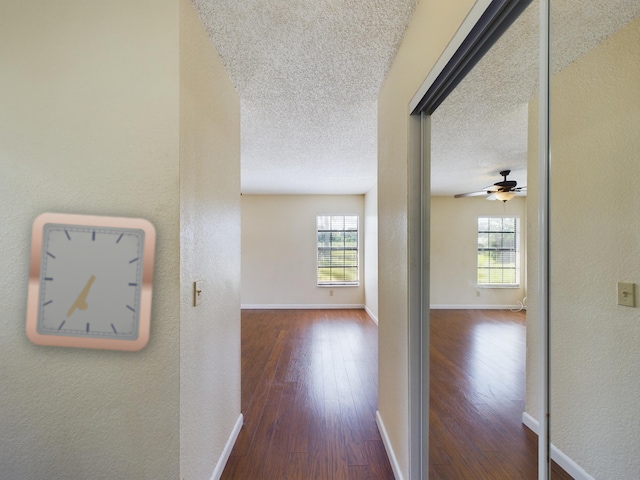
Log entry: 6,35
